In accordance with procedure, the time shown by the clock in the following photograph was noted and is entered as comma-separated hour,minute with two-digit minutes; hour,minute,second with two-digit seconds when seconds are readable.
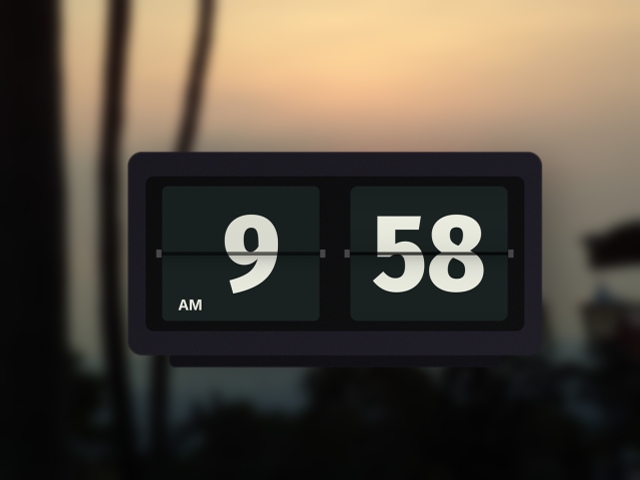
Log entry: 9,58
